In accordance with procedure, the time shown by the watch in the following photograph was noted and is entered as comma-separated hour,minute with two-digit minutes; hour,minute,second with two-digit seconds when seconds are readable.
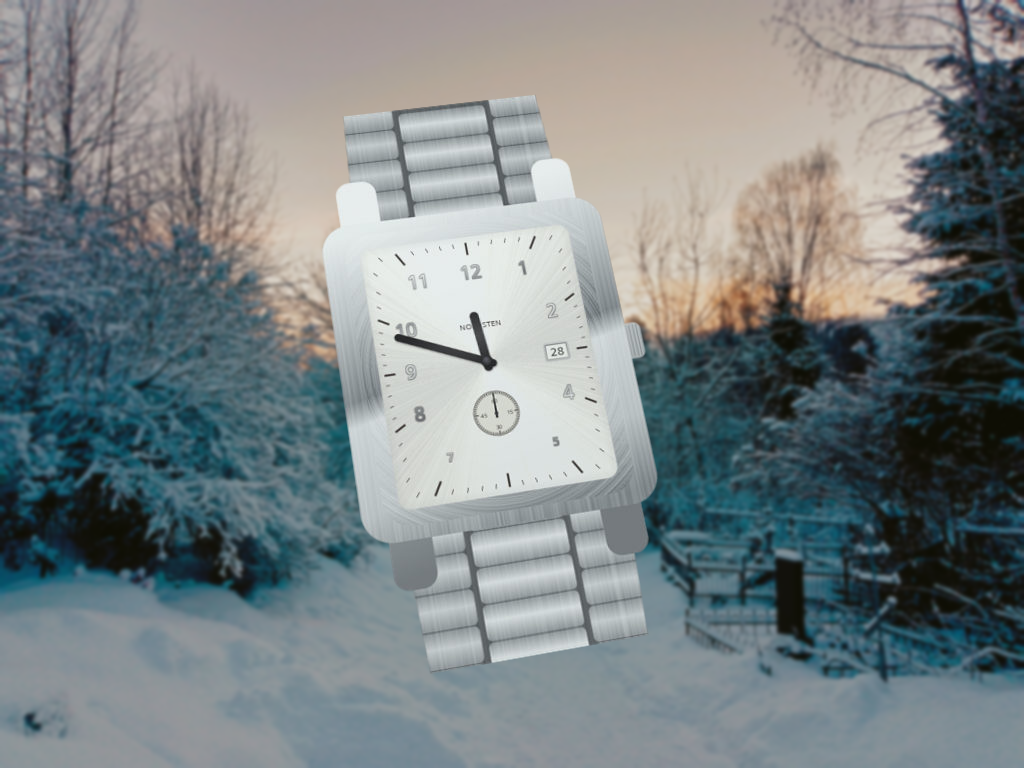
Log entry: 11,49
